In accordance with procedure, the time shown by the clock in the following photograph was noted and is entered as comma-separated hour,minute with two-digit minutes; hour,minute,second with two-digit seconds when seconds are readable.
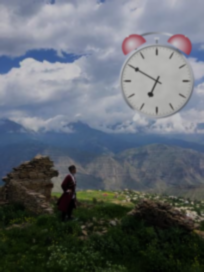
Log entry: 6,50
